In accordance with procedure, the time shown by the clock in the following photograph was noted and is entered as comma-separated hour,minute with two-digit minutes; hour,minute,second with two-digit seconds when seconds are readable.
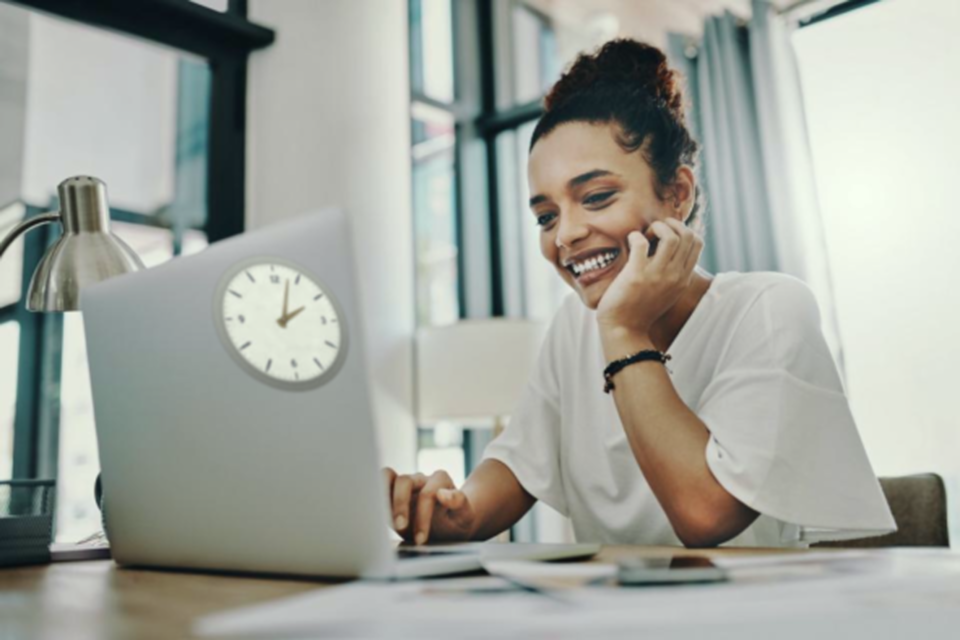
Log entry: 2,03
